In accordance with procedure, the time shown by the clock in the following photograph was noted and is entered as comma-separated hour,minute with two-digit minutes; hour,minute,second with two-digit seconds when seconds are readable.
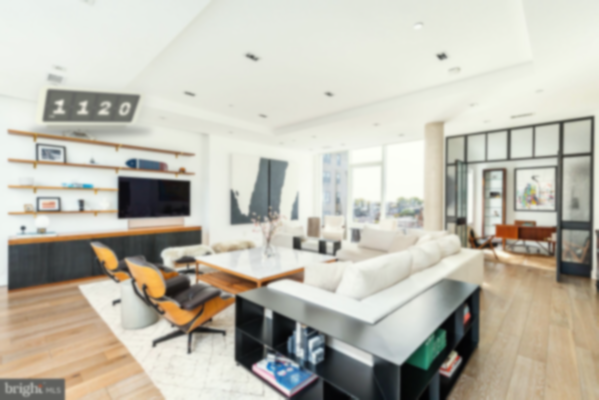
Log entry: 11,20
